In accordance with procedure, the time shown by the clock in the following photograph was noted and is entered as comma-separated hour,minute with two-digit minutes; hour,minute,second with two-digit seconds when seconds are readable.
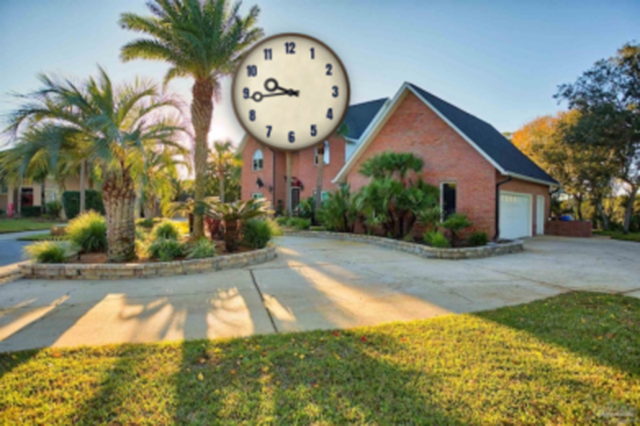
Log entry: 9,44
